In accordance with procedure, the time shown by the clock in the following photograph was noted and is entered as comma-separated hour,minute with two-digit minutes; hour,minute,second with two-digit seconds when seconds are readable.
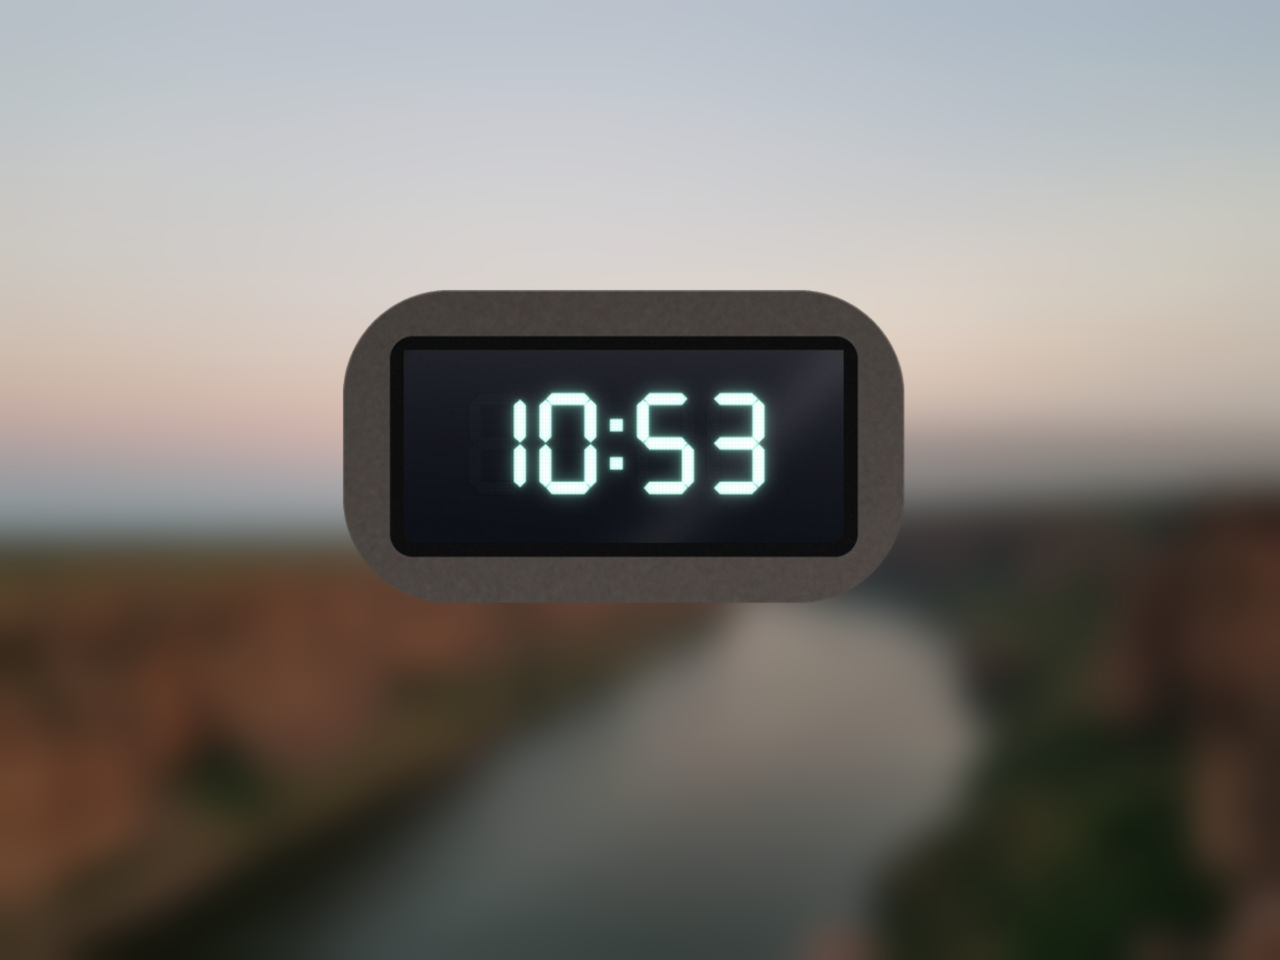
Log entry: 10,53
